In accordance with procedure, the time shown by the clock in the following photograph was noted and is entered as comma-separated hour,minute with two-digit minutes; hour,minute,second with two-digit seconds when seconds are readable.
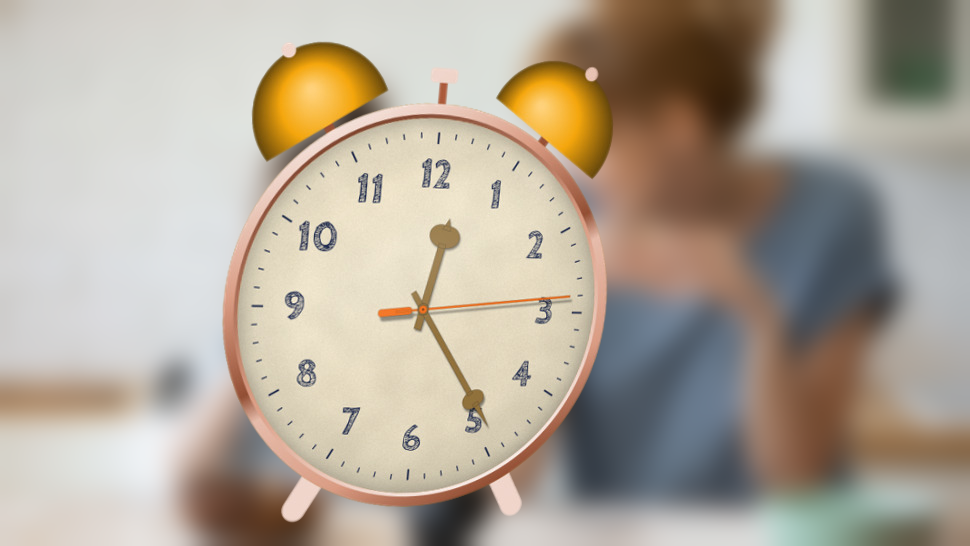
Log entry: 12,24,14
